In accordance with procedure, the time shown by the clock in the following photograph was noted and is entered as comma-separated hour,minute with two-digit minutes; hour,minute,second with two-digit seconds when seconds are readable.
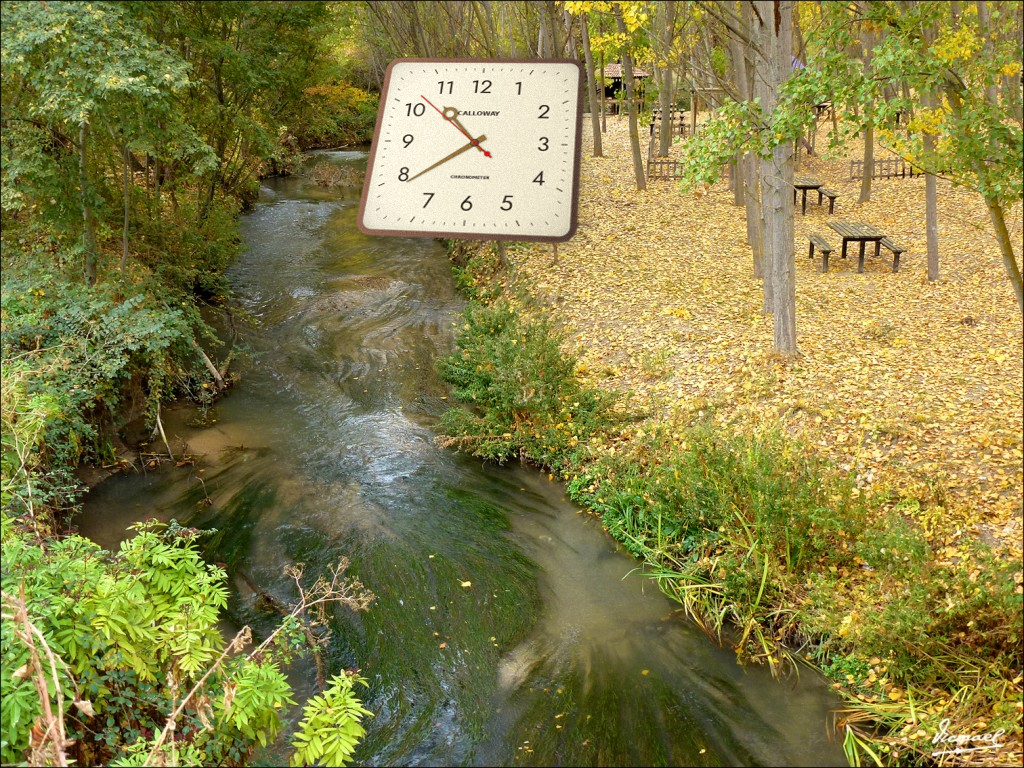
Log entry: 10,38,52
